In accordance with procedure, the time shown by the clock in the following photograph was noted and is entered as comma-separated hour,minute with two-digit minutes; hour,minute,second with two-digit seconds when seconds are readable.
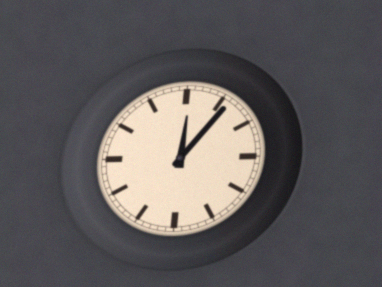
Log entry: 12,06
